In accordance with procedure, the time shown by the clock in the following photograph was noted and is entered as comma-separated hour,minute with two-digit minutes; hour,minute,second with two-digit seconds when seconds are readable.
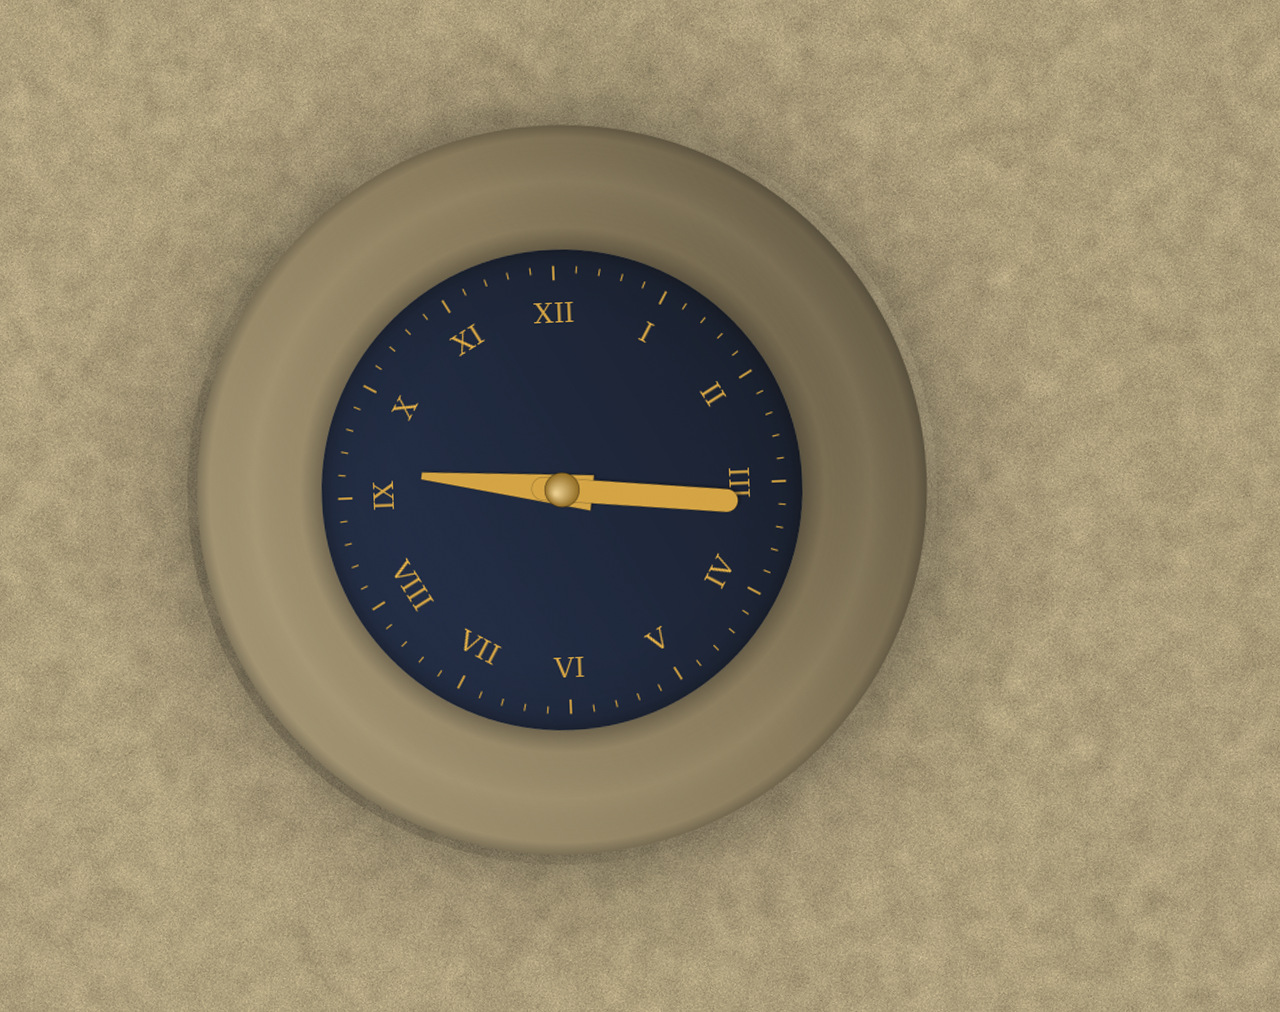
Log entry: 9,16
